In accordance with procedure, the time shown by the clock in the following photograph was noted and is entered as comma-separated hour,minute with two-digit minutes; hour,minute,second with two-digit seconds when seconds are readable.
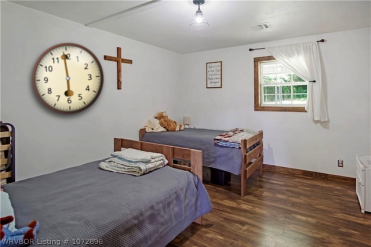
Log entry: 5,59
